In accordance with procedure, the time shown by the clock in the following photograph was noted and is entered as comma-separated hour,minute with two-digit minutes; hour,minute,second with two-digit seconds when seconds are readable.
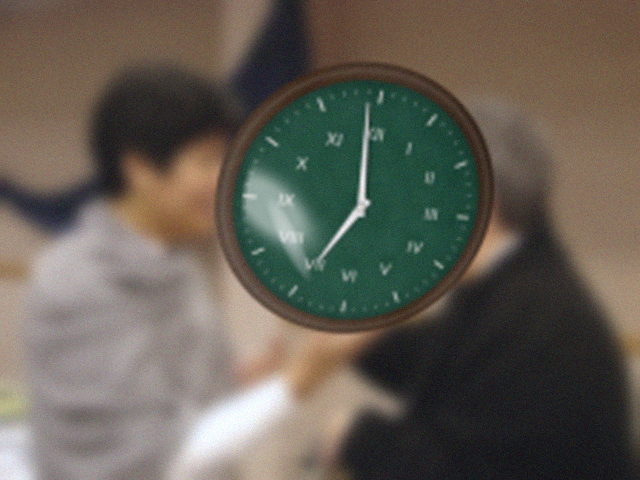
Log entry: 6,59
